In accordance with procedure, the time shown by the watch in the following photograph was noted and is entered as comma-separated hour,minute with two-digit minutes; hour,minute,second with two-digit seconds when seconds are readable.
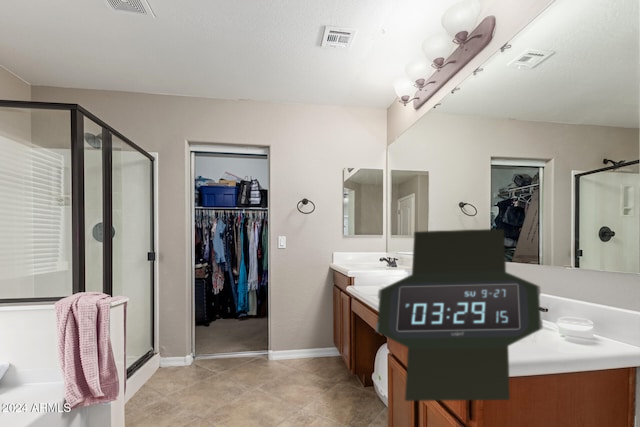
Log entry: 3,29,15
